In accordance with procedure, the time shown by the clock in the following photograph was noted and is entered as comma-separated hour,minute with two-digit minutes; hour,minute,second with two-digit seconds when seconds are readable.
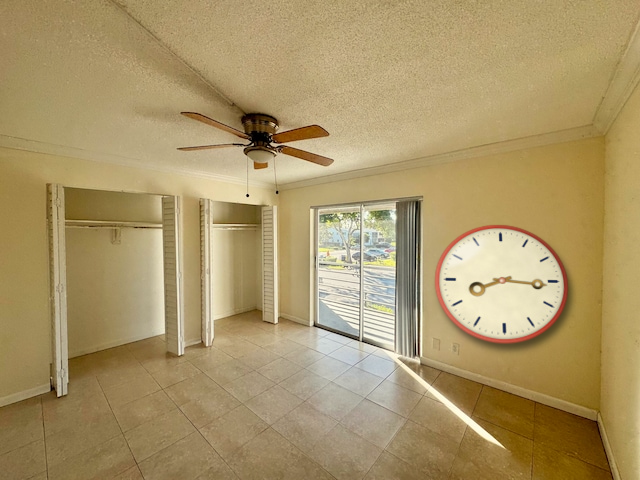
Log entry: 8,16
